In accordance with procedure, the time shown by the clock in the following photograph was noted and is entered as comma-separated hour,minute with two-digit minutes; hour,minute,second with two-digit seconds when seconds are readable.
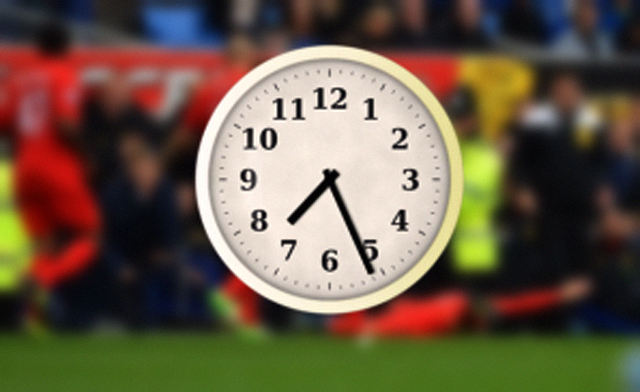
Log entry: 7,26
